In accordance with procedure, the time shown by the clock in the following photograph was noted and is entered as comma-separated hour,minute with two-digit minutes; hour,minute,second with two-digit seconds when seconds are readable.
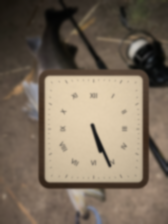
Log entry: 5,26
